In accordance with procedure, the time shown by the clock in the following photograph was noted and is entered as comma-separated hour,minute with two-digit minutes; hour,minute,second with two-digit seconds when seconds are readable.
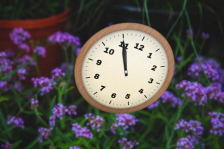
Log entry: 10,55
